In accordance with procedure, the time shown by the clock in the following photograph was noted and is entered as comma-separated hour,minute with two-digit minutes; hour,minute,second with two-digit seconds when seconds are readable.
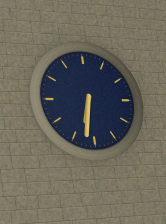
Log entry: 6,32
